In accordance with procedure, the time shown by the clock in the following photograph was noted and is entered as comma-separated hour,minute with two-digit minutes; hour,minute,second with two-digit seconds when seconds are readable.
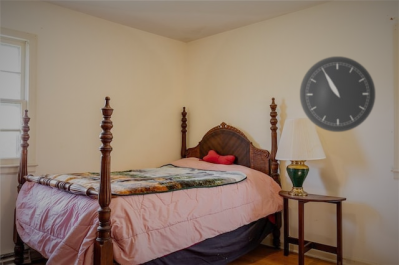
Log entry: 10,55
